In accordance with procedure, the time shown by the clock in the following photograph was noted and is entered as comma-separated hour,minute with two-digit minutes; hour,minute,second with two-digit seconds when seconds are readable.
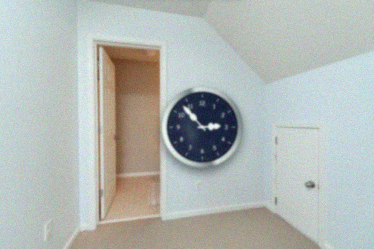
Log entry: 2,53
